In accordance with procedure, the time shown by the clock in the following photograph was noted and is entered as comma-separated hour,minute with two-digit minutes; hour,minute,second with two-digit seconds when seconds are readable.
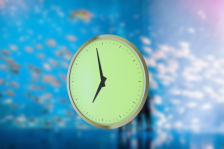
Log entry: 6,58
